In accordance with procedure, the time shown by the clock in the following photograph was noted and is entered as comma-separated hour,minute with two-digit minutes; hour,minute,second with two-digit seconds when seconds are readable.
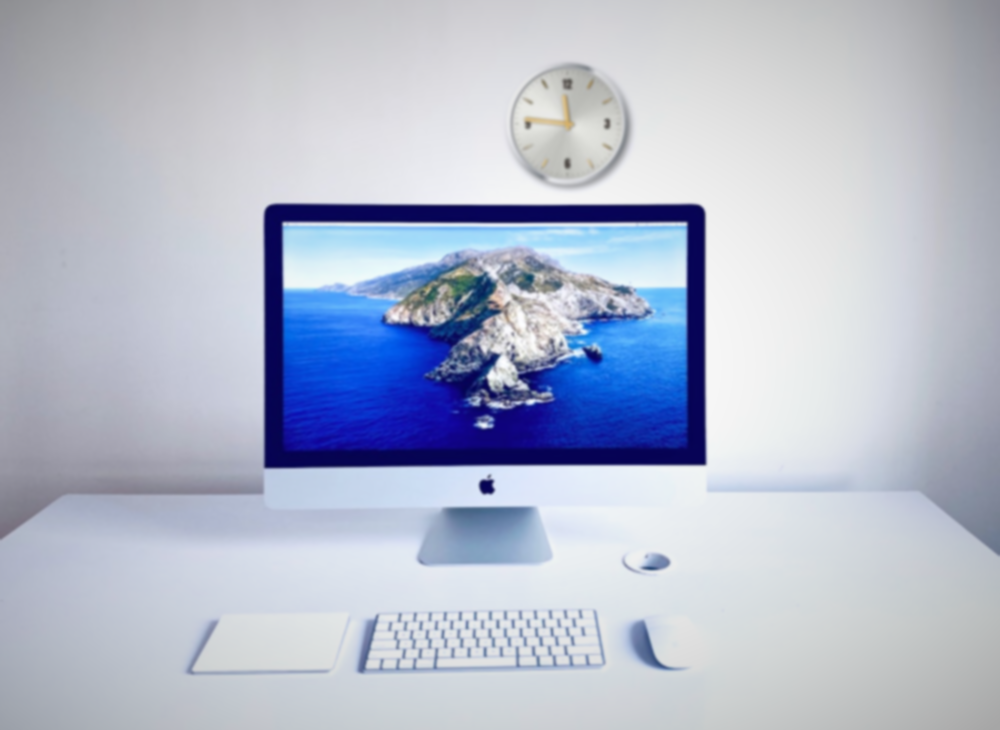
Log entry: 11,46
